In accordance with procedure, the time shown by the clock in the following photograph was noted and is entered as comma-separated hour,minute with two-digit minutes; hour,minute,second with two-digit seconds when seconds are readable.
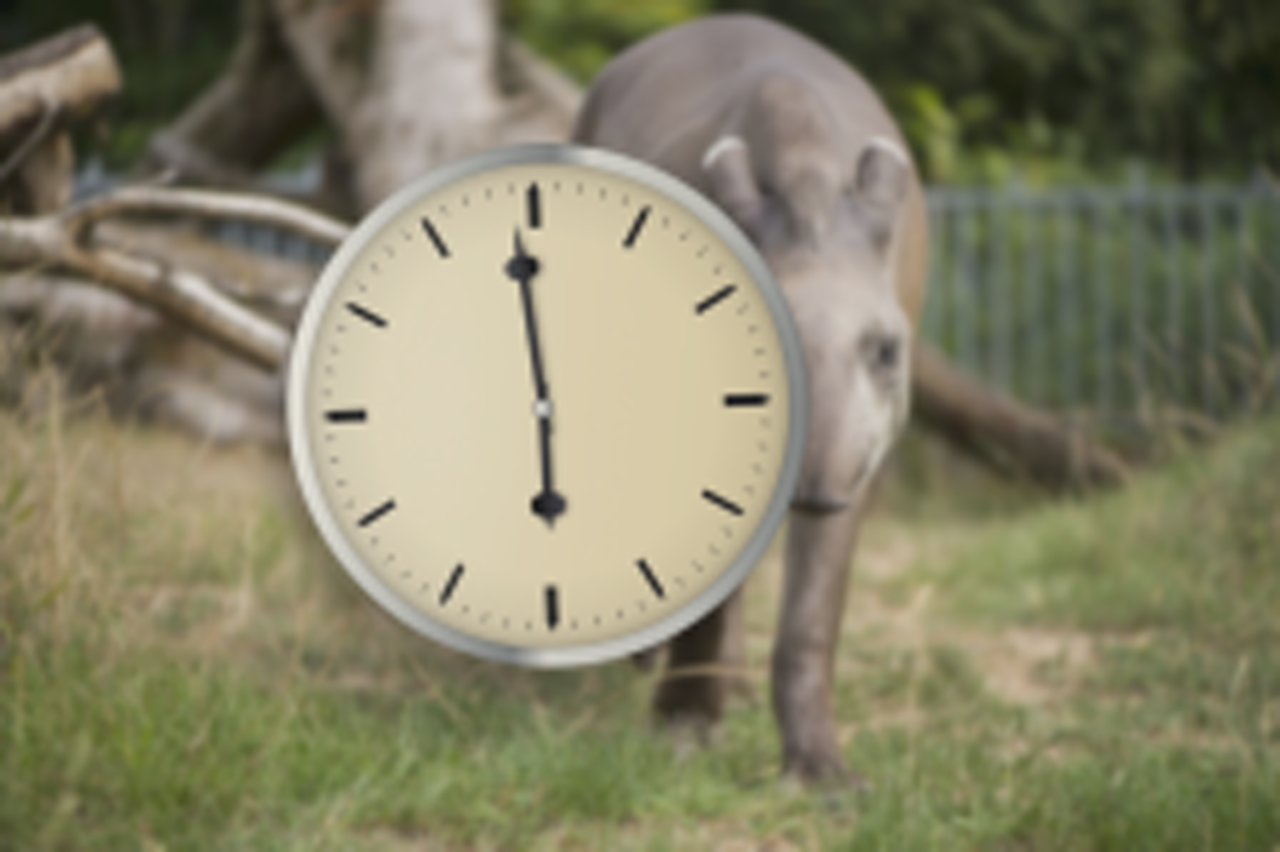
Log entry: 5,59
